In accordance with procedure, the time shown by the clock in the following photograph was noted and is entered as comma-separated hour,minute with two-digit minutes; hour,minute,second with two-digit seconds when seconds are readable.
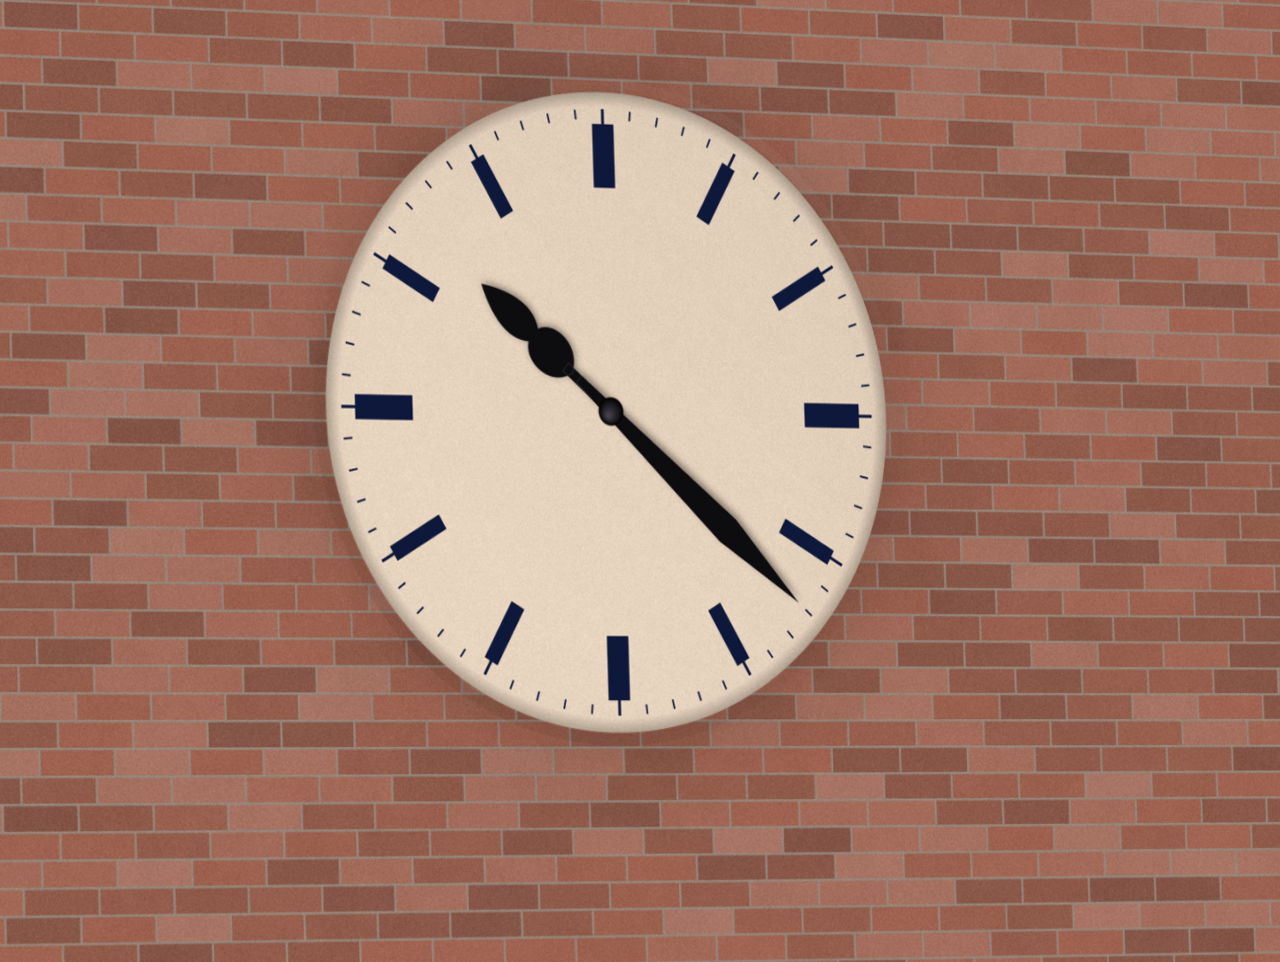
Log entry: 10,22
